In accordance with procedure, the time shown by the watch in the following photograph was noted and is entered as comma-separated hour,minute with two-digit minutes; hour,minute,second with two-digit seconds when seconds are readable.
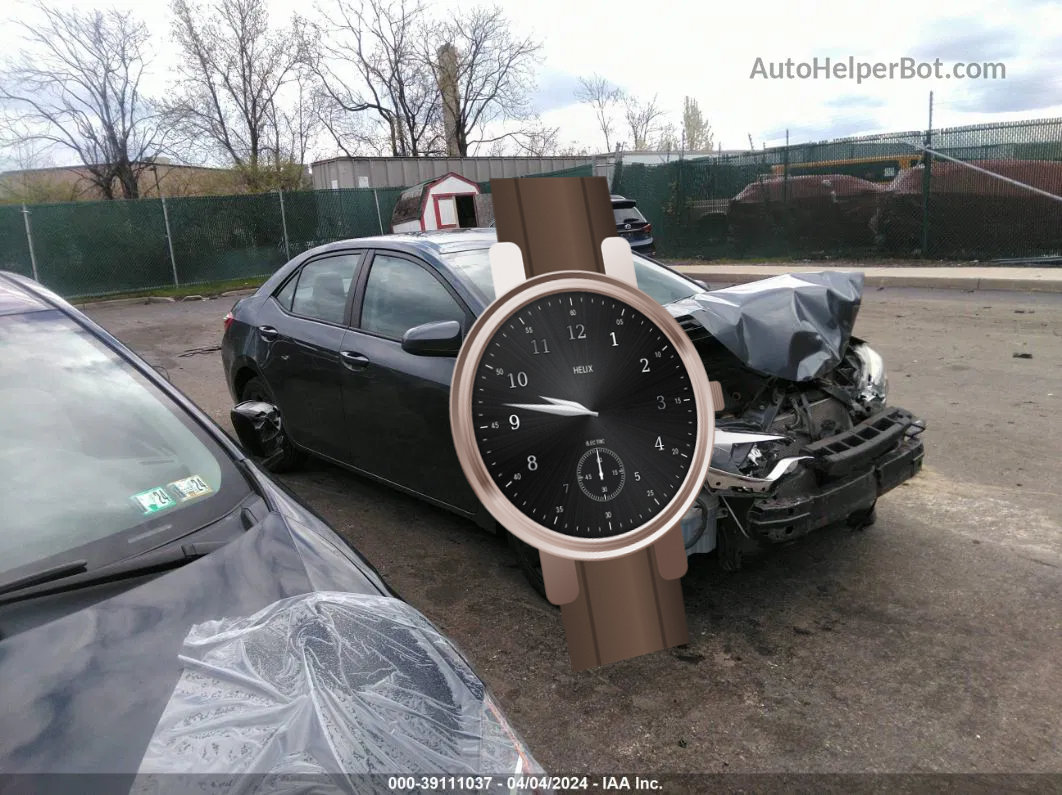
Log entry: 9,47
